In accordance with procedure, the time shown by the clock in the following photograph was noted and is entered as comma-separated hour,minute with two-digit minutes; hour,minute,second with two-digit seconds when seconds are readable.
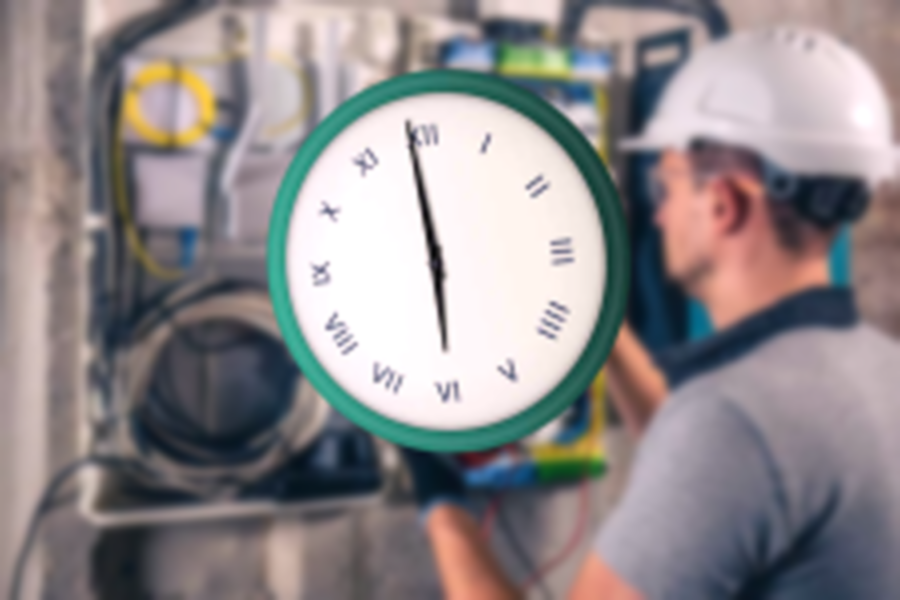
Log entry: 5,59
